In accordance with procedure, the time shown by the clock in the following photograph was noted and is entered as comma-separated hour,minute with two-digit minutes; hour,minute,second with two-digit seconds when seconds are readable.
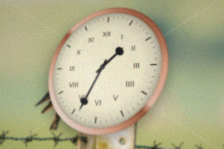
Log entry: 1,34
